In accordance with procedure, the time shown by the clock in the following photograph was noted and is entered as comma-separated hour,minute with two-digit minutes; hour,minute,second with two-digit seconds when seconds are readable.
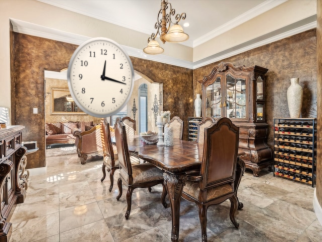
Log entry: 12,17
